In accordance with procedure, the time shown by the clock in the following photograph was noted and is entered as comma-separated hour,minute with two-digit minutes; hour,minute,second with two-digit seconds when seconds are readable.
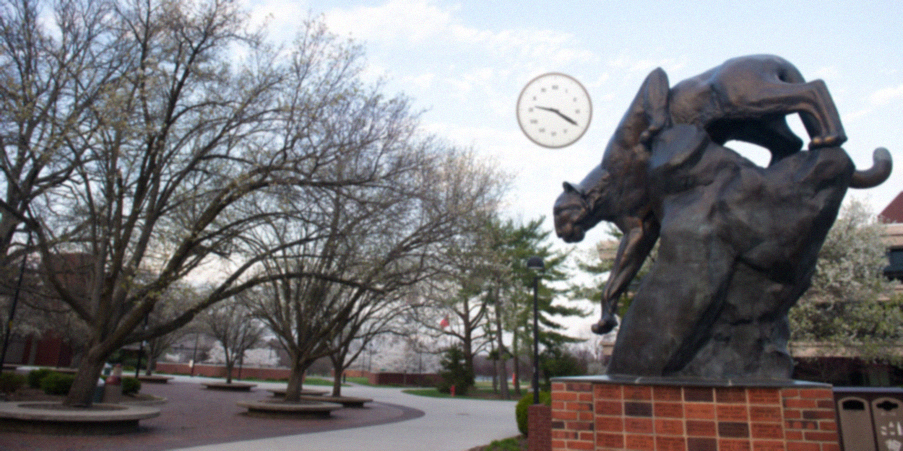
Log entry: 9,20
